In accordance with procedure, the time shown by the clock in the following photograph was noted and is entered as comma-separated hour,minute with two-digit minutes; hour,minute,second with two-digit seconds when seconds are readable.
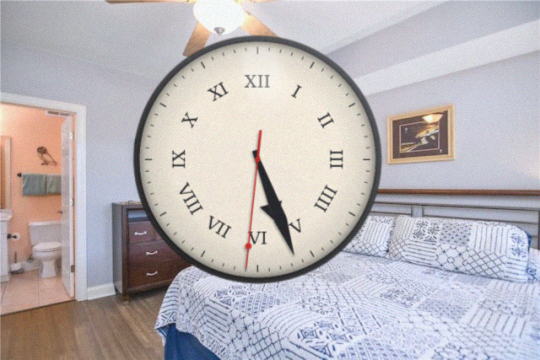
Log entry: 5,26,31
